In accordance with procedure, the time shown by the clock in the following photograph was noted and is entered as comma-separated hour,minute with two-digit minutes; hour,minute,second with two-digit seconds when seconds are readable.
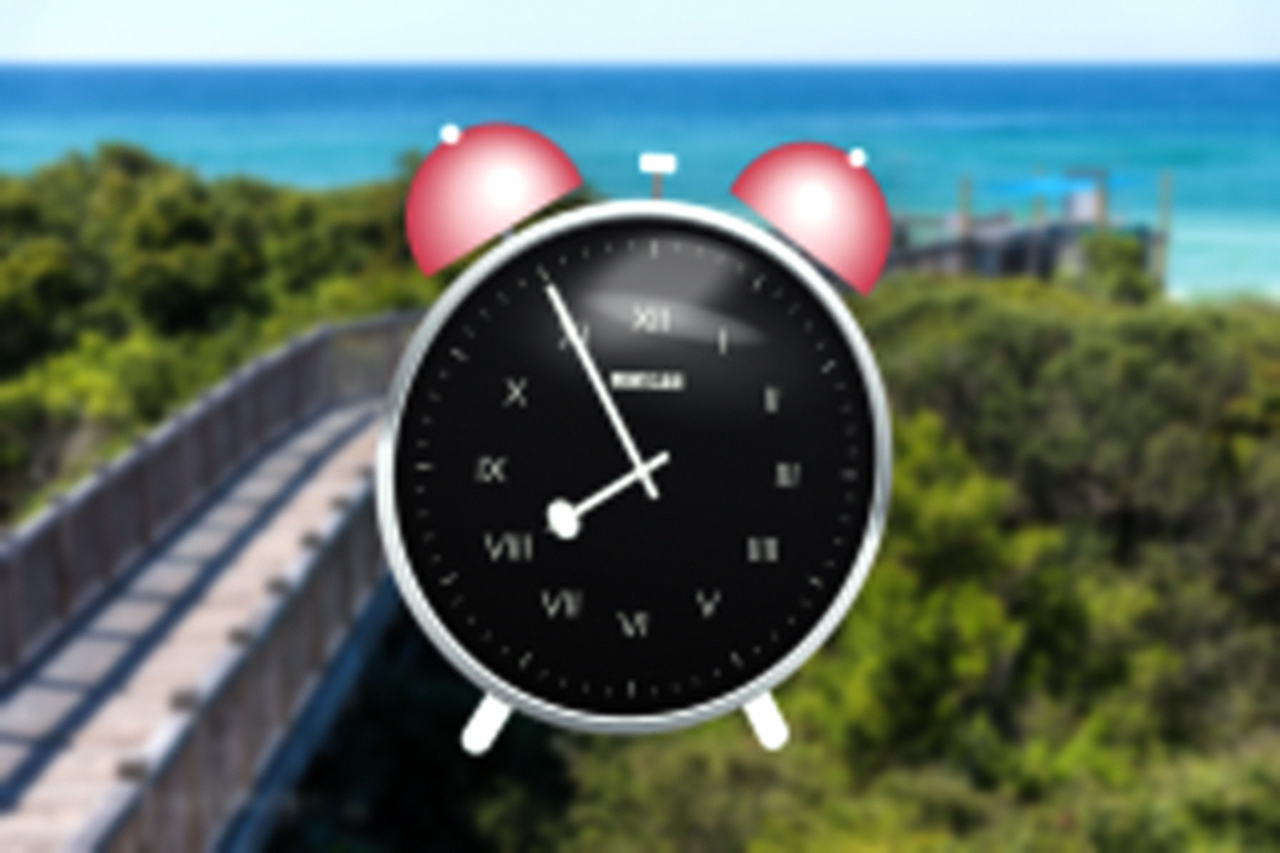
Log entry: 7,55
